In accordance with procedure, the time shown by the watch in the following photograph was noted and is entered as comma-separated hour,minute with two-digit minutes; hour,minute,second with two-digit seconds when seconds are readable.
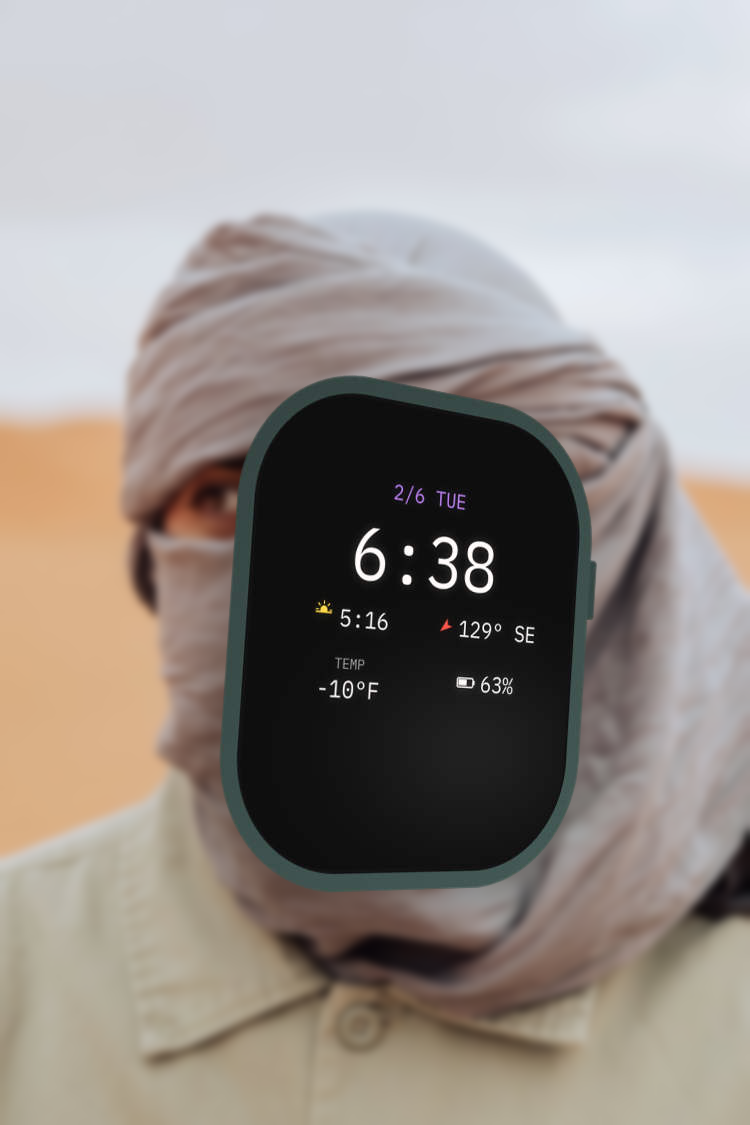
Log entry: 6,38
